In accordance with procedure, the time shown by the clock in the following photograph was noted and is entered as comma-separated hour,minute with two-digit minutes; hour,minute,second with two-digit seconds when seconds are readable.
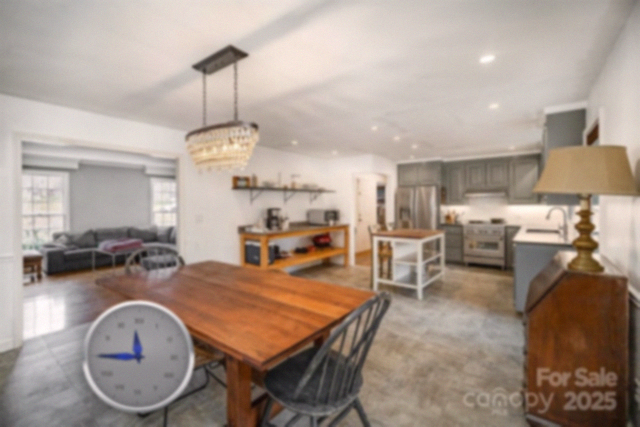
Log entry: 11,45
